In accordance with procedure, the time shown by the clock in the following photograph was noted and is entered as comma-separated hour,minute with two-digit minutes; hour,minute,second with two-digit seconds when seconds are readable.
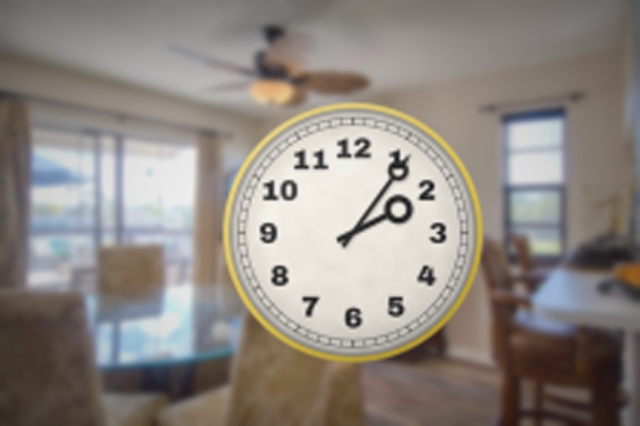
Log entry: 2,06
